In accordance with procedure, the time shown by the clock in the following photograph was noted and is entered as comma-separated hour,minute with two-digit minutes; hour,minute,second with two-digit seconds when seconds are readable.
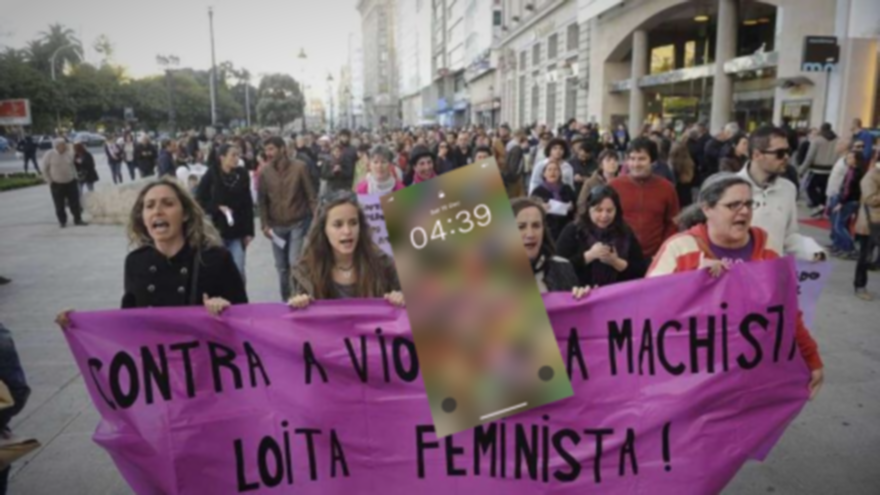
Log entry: 4,39
